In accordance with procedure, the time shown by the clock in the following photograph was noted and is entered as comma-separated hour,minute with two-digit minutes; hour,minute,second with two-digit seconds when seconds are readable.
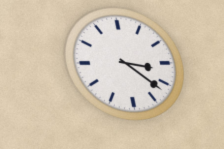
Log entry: 3,22
